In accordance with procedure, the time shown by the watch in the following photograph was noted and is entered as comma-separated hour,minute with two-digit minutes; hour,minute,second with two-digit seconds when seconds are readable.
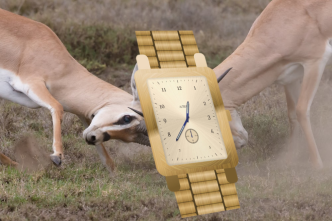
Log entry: 12,37
